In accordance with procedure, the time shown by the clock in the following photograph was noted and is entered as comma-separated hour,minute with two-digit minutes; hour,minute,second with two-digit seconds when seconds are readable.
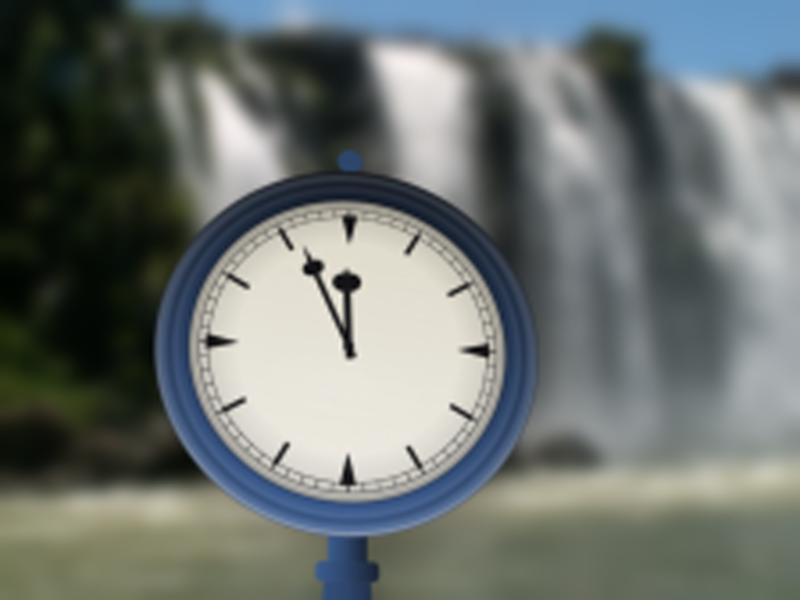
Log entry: 11,56
